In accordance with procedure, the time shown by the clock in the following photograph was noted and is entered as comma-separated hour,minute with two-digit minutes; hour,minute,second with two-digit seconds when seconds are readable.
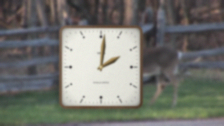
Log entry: 2,01
